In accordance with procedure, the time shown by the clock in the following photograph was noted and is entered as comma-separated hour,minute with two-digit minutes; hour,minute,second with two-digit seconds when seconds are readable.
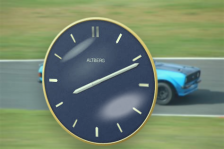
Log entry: 8,11
